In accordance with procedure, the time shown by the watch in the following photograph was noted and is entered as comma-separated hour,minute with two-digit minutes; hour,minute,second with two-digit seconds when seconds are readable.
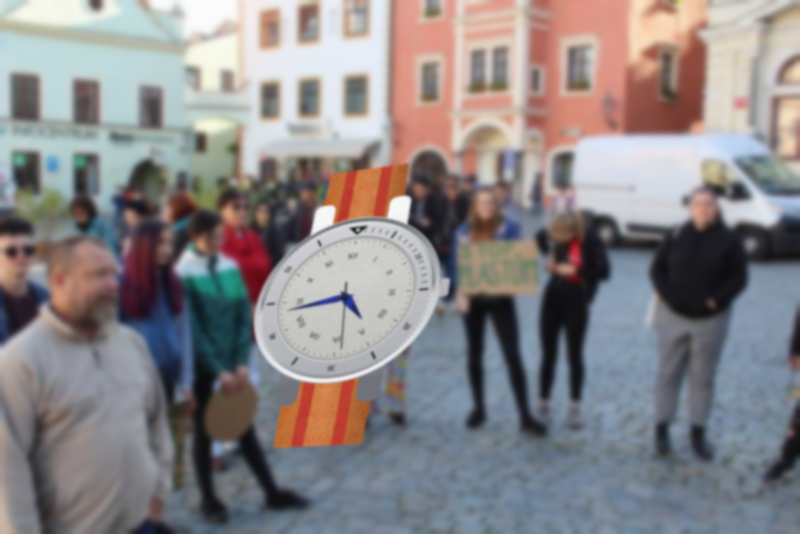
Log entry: 4,43,29
